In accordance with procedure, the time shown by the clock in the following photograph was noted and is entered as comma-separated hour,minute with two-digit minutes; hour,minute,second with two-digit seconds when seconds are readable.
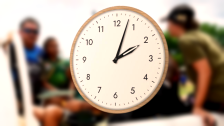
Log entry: 2,03
